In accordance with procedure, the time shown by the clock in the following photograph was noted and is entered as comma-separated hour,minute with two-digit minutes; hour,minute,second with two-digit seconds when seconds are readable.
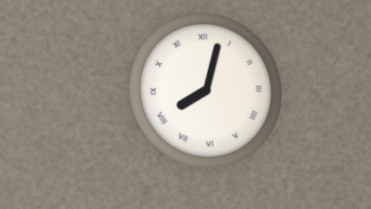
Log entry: 8,03
